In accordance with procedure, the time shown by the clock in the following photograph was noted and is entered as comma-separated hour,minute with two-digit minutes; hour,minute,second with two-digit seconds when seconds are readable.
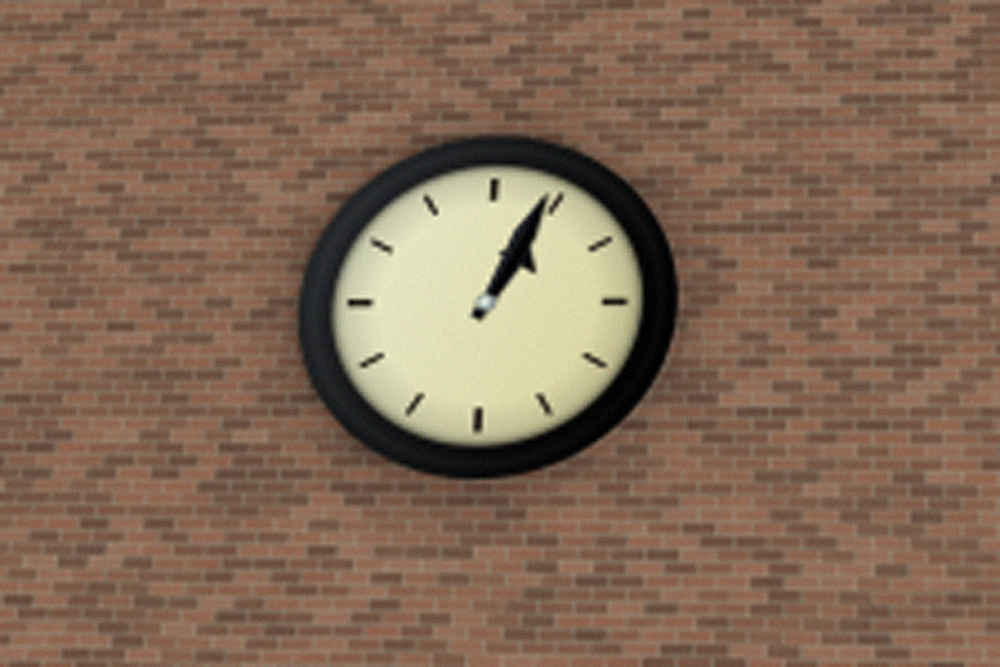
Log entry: 1,04
